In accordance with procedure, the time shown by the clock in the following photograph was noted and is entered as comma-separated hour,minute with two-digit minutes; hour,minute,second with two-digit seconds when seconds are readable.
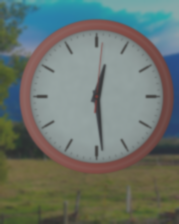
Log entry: 12,29,01
